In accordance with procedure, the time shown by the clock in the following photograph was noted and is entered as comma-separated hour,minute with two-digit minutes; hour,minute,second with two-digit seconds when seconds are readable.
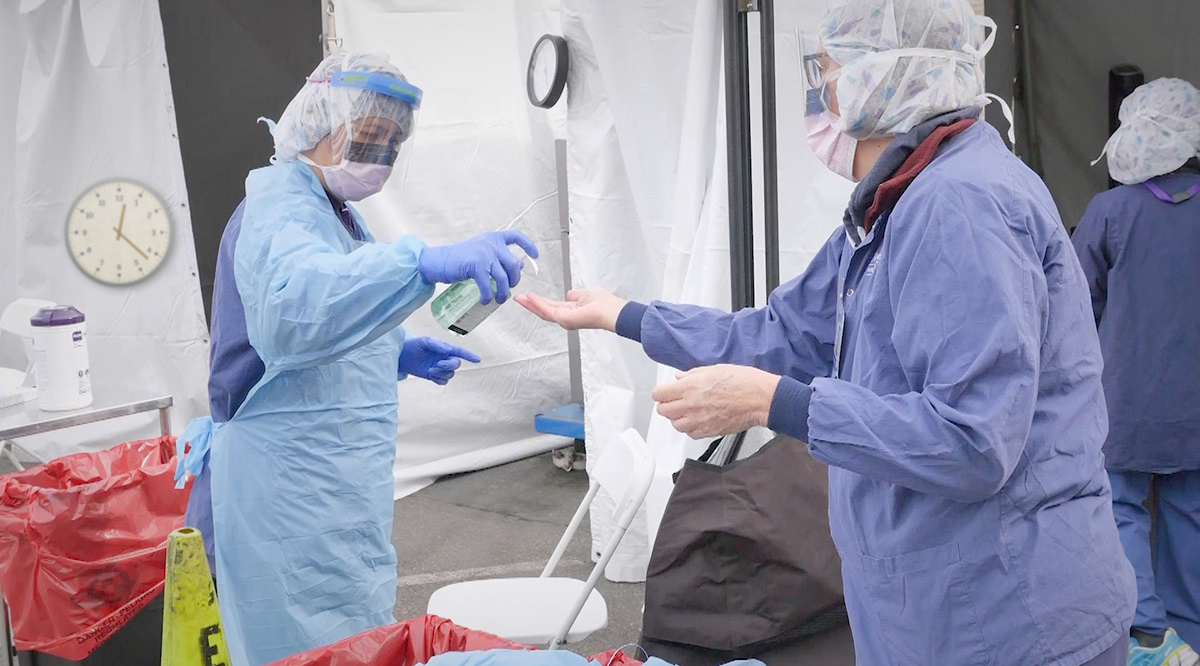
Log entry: 12,22
